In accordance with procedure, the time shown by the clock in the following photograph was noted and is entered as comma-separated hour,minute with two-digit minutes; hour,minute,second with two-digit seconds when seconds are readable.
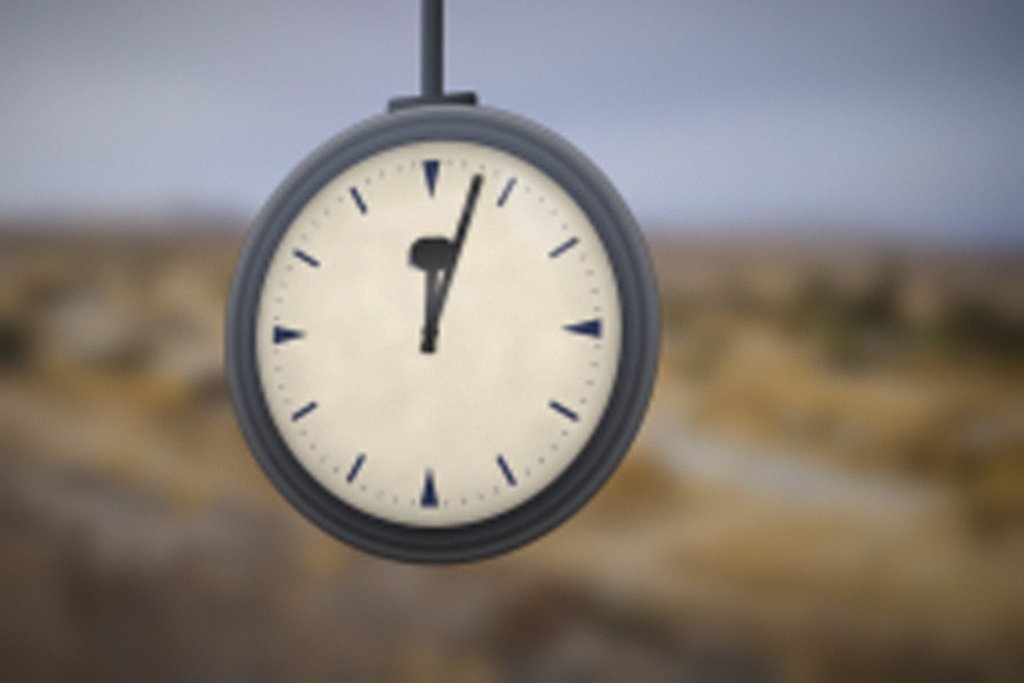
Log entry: 12,03
